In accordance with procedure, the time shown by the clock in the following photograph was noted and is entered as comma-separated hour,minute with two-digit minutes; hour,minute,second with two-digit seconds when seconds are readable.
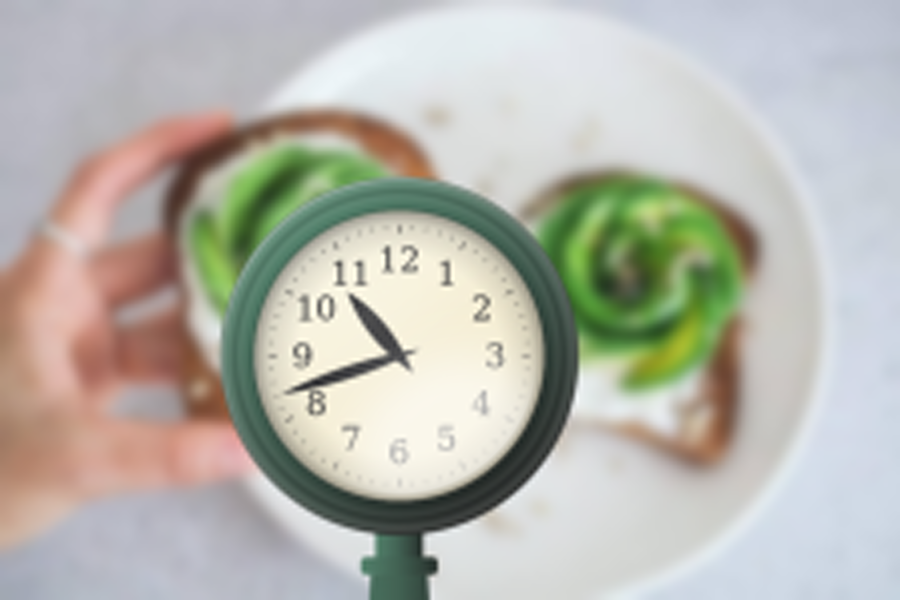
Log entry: 10,42
